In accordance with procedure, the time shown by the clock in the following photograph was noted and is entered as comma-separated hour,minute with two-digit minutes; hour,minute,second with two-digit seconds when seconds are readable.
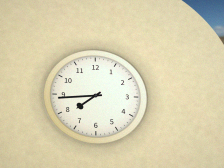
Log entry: 7,44
